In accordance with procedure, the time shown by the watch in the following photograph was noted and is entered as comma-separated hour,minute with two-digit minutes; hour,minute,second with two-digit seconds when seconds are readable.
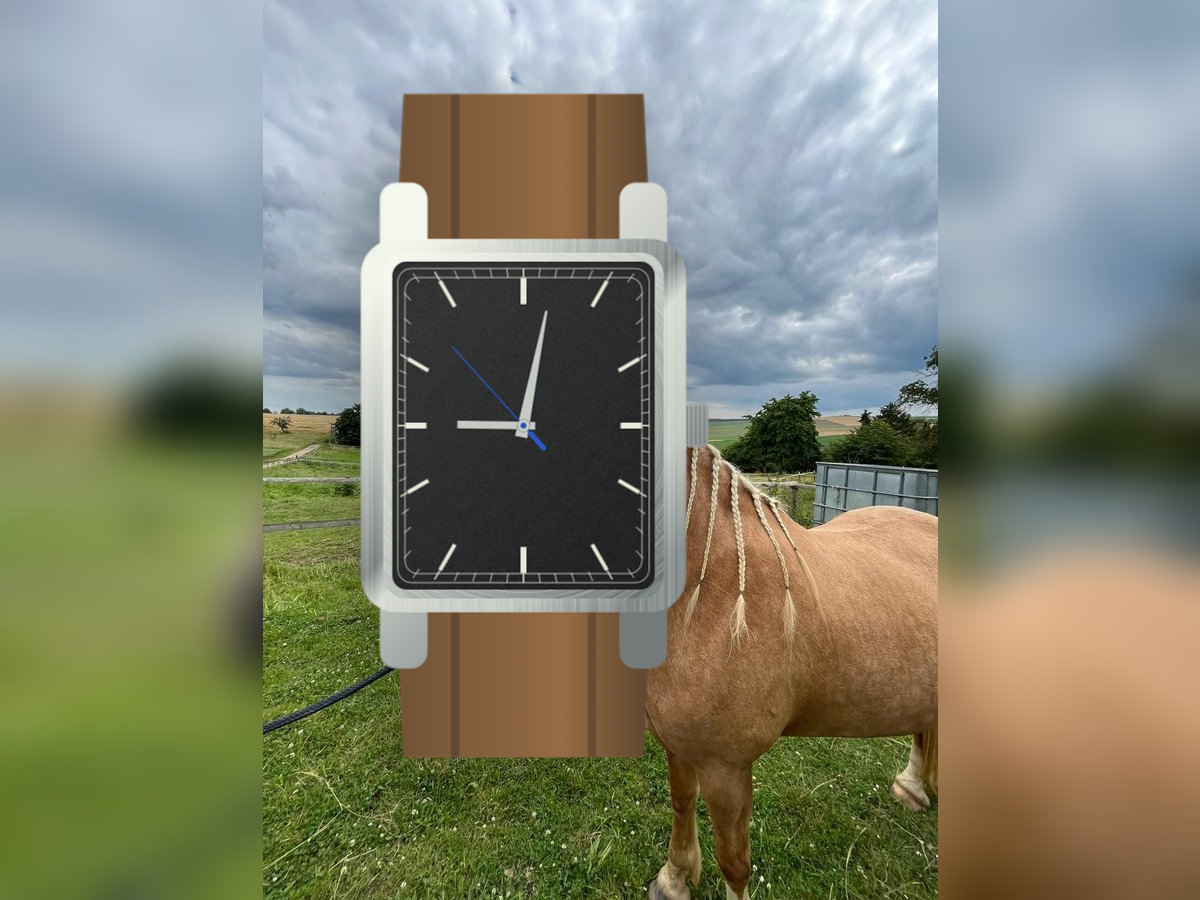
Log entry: 9,01,53
